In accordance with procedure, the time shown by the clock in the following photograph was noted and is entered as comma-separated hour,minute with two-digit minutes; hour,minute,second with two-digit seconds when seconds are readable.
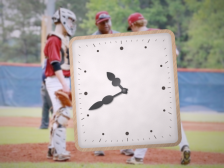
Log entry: 10,41
